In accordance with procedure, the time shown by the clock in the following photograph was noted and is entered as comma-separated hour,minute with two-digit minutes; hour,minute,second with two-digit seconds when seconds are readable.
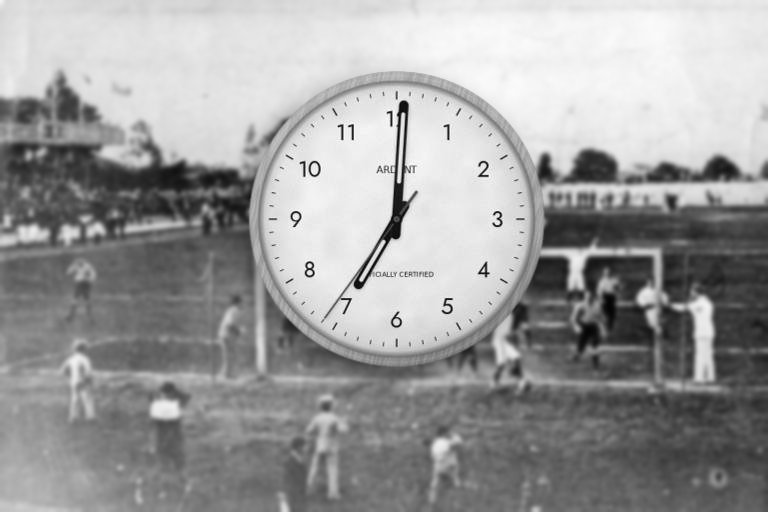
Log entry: 7,00,36
